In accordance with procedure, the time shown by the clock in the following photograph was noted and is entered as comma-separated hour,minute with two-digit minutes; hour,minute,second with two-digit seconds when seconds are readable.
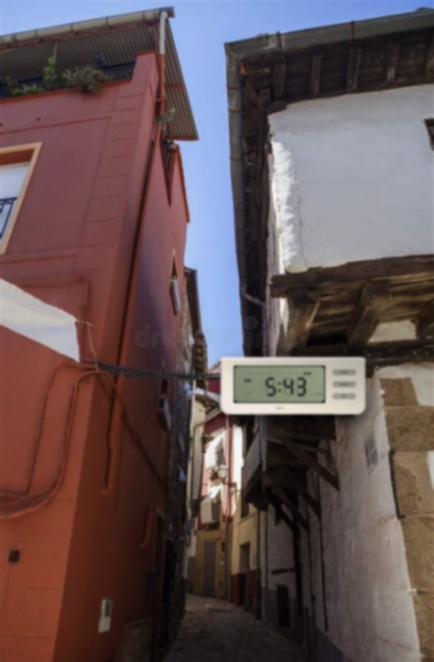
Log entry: 5,43
